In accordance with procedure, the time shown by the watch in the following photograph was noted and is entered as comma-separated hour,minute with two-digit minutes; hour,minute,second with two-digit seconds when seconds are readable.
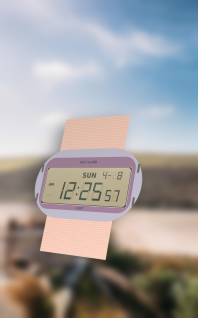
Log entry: 12,25,57
